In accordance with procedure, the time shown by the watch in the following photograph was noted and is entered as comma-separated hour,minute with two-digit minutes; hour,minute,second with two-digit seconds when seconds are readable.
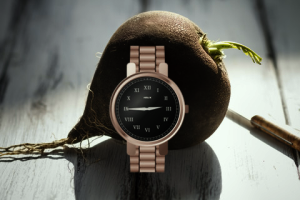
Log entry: 2,45
